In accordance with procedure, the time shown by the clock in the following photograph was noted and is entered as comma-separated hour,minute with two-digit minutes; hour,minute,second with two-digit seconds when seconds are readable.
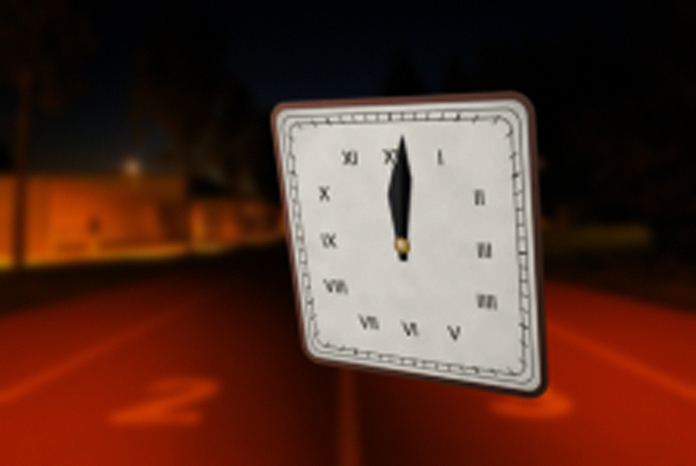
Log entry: 12,01
